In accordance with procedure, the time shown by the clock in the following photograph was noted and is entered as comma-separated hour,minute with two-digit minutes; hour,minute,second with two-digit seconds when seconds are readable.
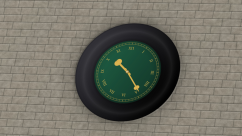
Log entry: 10,24
